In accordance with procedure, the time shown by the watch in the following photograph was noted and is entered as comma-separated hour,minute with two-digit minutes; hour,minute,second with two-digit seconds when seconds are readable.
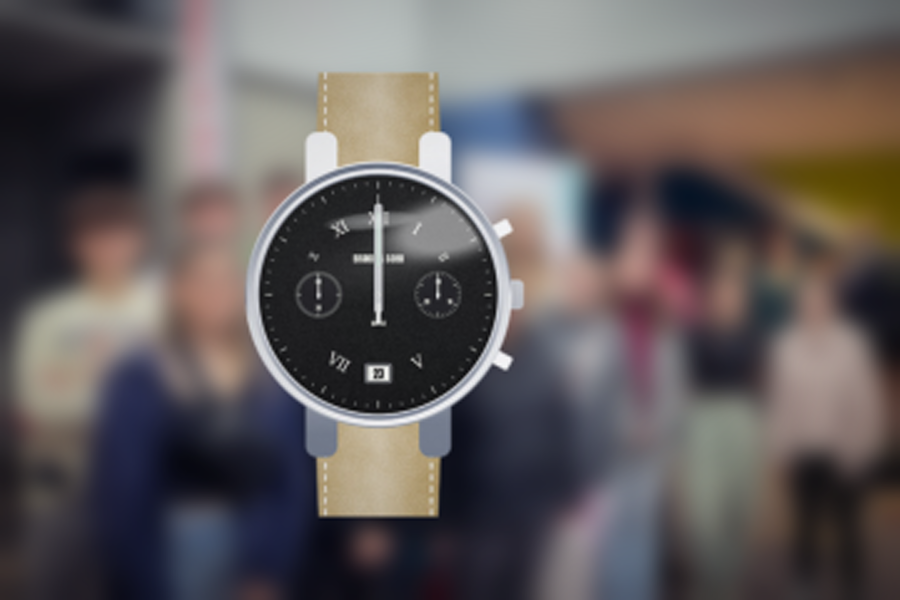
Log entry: 12,00
